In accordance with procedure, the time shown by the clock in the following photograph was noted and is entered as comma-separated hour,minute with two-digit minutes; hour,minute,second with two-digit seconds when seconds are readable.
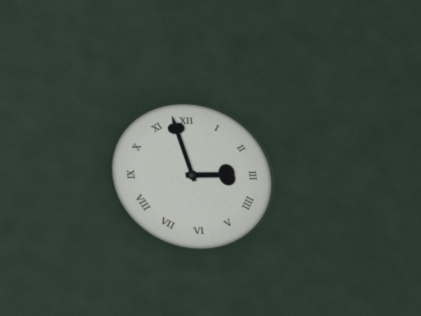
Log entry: 2,58
